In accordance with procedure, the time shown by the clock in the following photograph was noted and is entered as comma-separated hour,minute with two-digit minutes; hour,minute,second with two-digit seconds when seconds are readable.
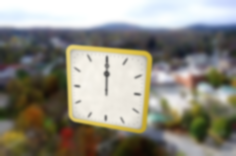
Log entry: 12,00
